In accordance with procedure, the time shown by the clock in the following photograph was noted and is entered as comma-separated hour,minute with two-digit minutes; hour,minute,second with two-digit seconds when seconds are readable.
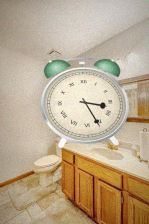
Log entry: 3,26
